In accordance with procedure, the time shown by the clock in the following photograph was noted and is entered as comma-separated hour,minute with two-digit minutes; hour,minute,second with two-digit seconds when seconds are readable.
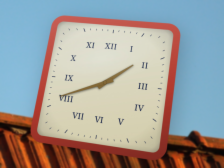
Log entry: 1,41
